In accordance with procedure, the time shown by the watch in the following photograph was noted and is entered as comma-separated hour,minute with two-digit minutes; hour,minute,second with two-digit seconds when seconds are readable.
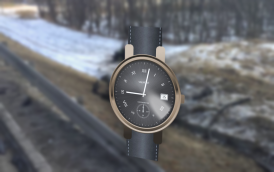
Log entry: 9,02
